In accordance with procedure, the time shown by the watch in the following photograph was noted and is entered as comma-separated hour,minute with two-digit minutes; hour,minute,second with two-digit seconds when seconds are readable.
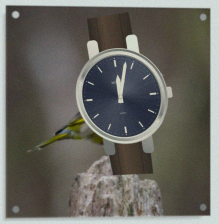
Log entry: 12,03
